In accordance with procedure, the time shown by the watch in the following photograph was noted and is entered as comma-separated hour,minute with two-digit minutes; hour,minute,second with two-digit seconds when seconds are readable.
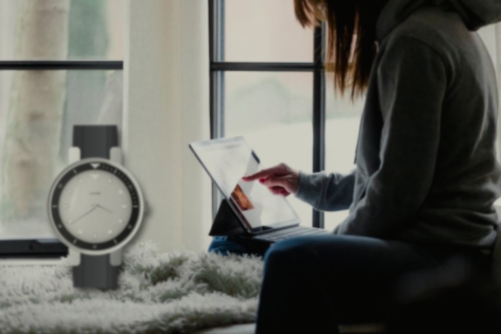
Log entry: 3,39
